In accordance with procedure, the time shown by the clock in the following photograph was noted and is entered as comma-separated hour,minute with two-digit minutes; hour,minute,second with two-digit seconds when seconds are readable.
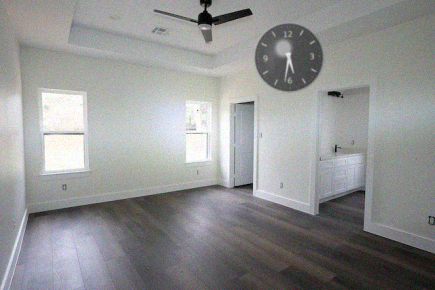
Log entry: 5,32
